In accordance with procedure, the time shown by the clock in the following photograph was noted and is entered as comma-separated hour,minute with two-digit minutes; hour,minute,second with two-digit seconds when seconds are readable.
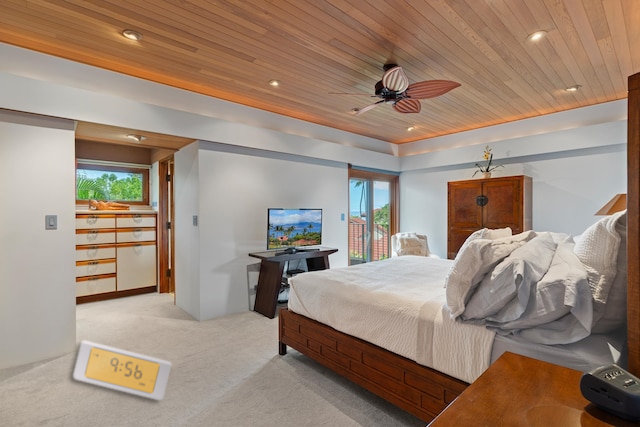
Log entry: 9,56
